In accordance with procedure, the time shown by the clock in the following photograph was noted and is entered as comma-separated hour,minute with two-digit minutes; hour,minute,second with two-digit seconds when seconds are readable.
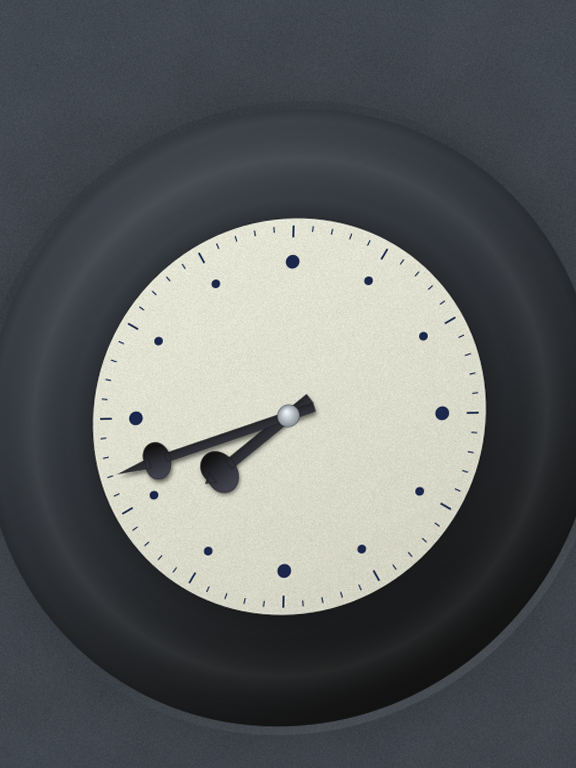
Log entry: 7,42
